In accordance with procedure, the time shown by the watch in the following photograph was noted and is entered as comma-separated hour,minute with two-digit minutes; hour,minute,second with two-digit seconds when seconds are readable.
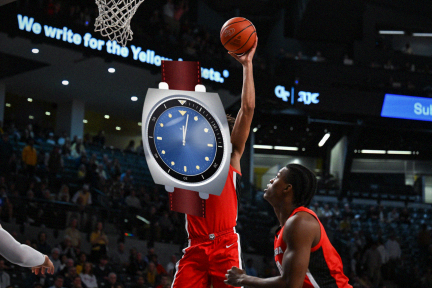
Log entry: 12,02
